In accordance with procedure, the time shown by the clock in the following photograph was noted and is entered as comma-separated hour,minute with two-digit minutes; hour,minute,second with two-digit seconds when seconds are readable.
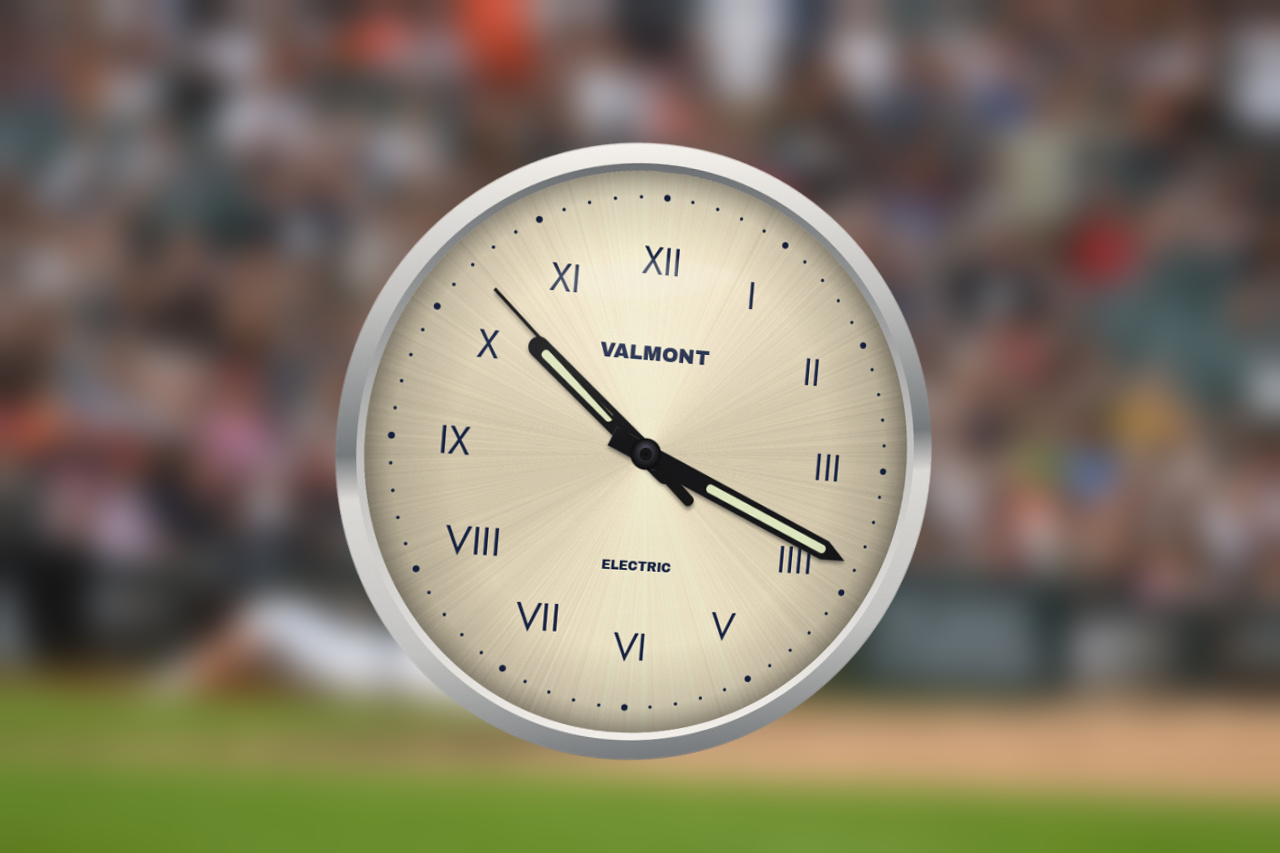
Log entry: 10,18,52
